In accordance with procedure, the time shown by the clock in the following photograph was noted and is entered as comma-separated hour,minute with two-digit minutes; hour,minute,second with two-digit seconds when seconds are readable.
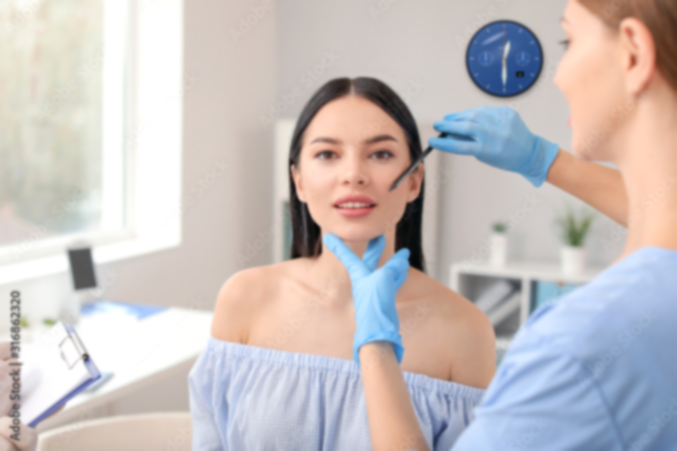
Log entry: 12,30
